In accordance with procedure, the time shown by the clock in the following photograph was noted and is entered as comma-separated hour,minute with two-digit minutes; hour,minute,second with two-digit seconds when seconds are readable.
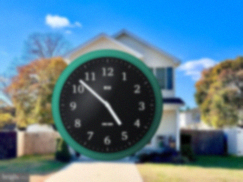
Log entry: 4,52
